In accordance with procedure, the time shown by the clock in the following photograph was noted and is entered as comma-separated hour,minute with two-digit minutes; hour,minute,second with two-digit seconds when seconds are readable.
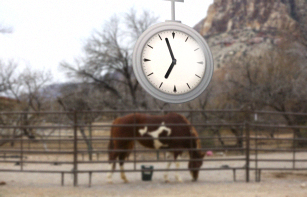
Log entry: 6,57
